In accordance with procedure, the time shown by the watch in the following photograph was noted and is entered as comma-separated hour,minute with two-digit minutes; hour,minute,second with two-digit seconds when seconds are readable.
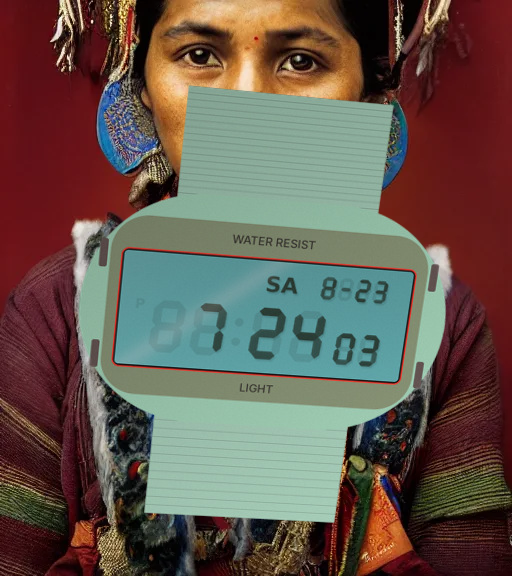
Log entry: 7,24,03
